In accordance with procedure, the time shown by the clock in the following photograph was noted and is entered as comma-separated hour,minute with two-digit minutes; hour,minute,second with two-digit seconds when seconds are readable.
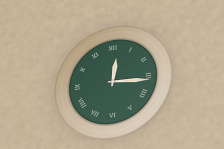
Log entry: 12,16
